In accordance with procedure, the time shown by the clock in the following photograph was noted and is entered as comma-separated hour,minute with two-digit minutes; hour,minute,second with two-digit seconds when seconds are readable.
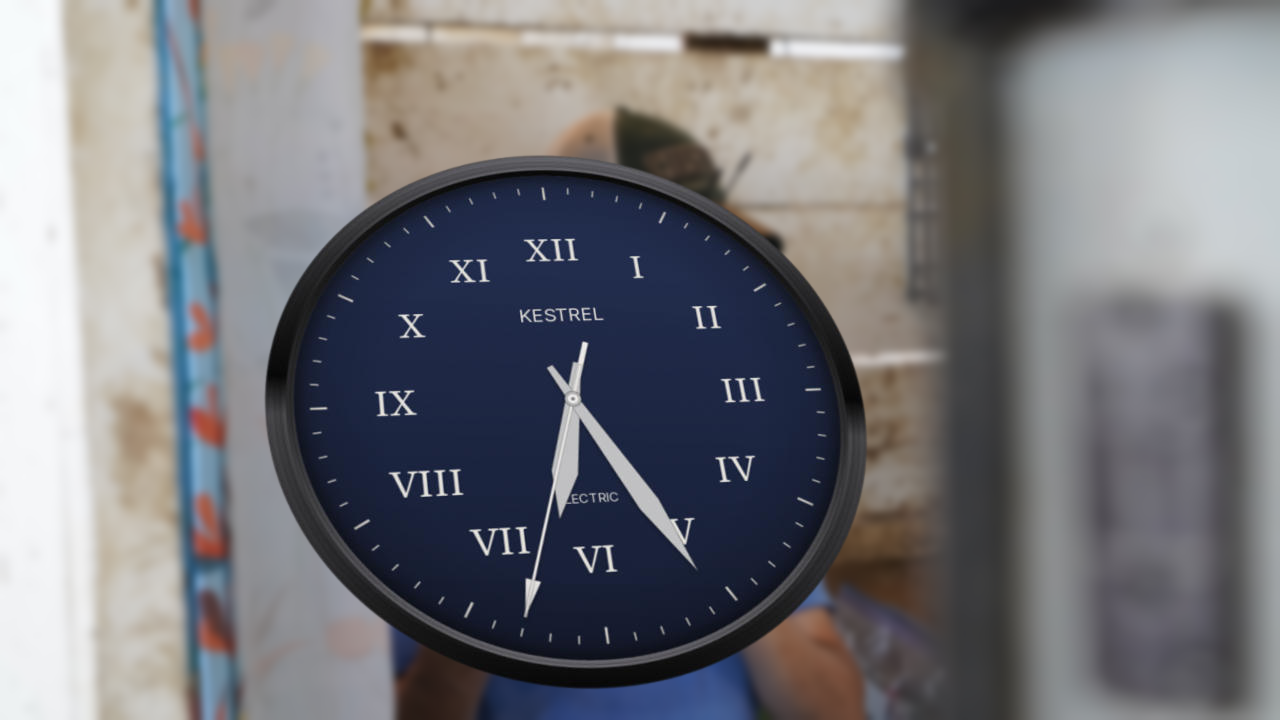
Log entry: 6,25,33
